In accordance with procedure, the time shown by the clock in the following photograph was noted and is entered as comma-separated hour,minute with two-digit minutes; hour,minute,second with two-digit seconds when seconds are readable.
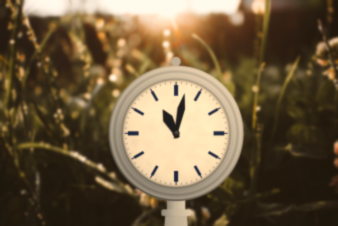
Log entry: 11,02
